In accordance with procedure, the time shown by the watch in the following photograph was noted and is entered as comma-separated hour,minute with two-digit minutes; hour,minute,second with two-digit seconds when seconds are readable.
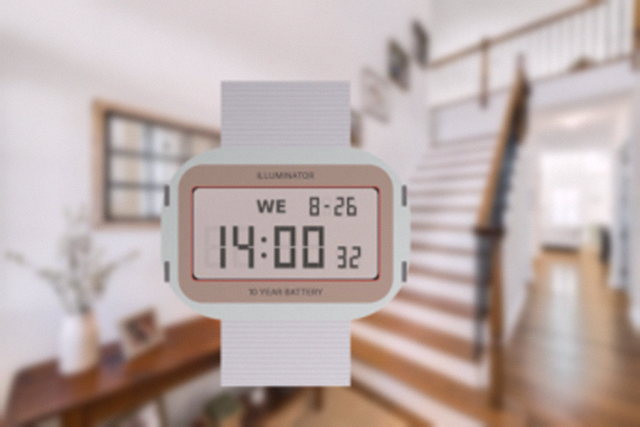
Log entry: 14,00,32
